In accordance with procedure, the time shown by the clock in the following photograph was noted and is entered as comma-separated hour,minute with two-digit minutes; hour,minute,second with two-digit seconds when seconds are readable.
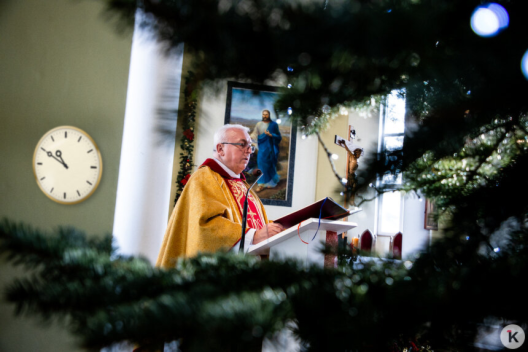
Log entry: 10,50
